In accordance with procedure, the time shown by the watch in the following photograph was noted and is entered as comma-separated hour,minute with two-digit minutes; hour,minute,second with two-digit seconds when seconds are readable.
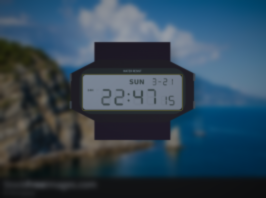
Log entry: 22,47,15
